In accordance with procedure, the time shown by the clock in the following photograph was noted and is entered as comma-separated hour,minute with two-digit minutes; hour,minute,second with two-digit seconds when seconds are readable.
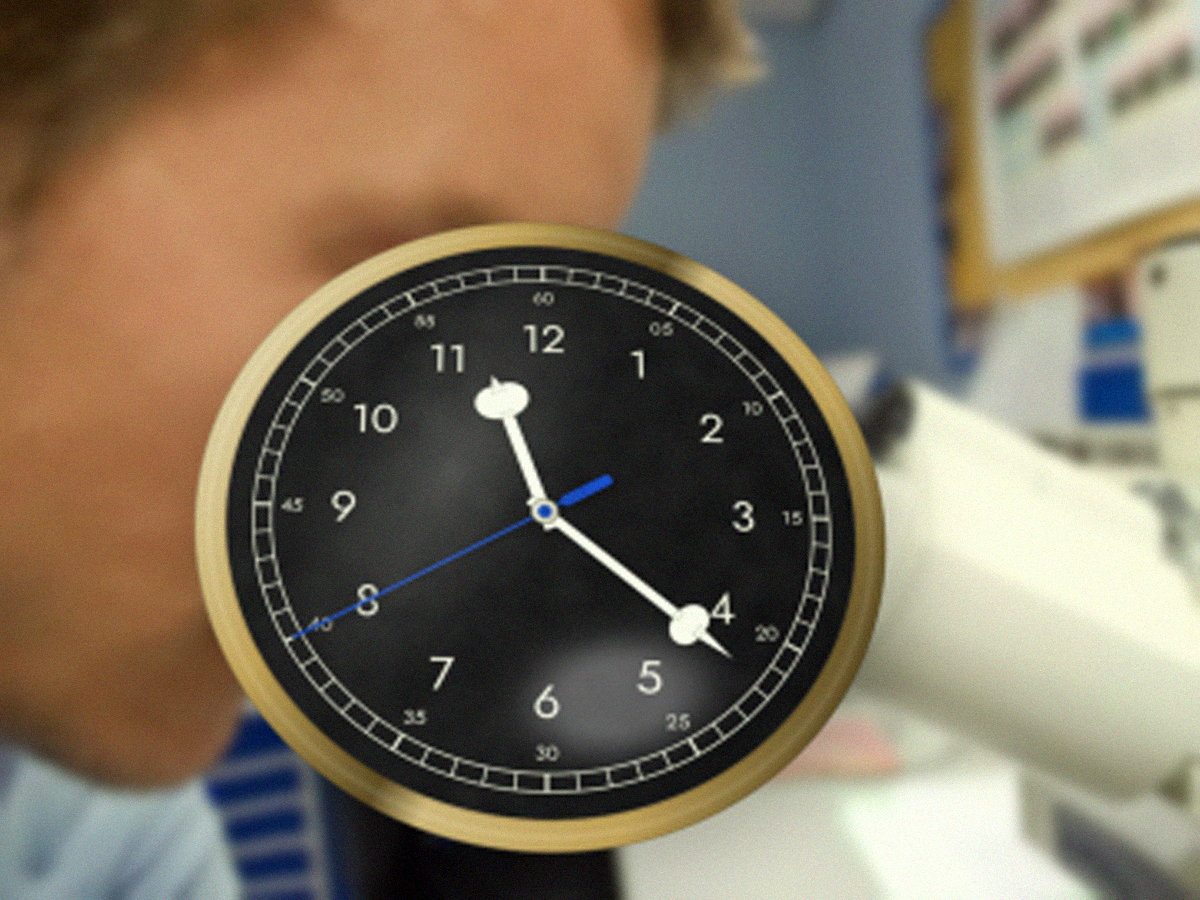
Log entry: 11,21,40
